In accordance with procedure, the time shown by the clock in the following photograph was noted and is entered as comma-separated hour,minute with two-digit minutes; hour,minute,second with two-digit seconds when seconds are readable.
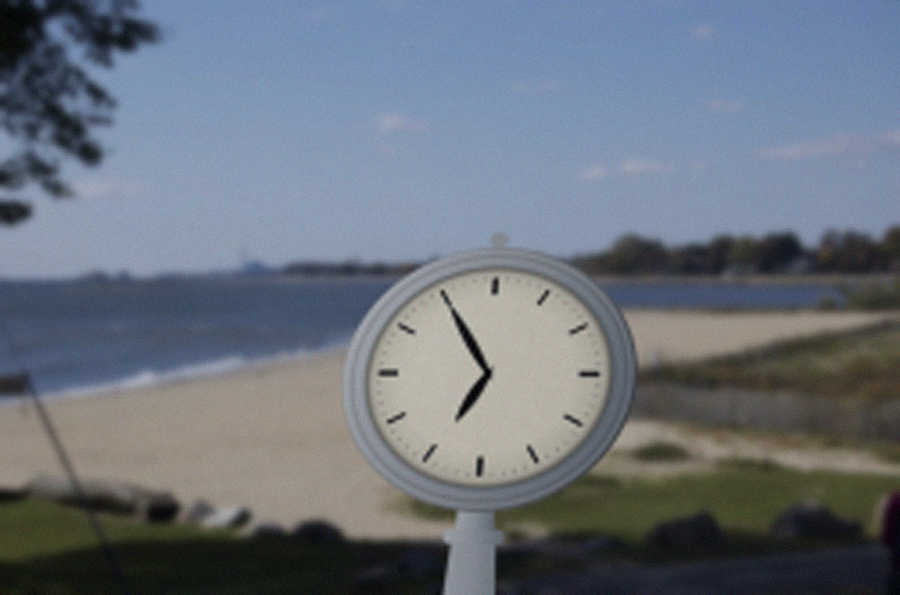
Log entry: 6,55
